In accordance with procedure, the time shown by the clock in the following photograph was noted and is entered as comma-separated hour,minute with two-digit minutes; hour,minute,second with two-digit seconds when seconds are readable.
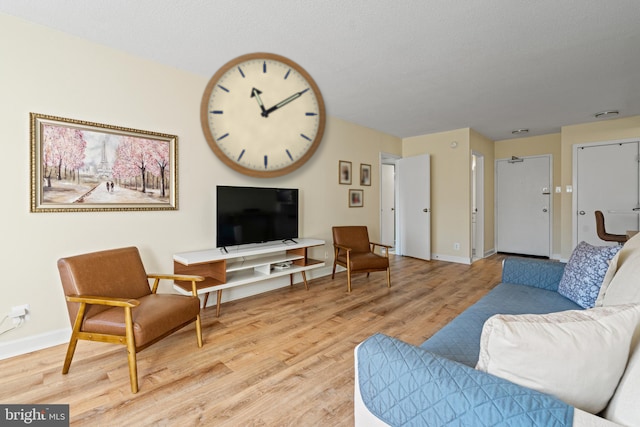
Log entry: 11,10
